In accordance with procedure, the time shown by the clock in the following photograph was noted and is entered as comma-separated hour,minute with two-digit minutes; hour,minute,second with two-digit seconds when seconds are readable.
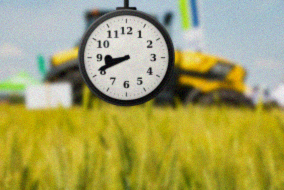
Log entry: 8,41
